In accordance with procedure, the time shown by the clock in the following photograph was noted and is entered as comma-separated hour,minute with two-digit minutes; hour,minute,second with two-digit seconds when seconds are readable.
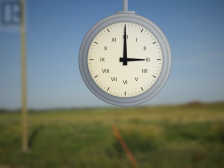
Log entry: 3,00
